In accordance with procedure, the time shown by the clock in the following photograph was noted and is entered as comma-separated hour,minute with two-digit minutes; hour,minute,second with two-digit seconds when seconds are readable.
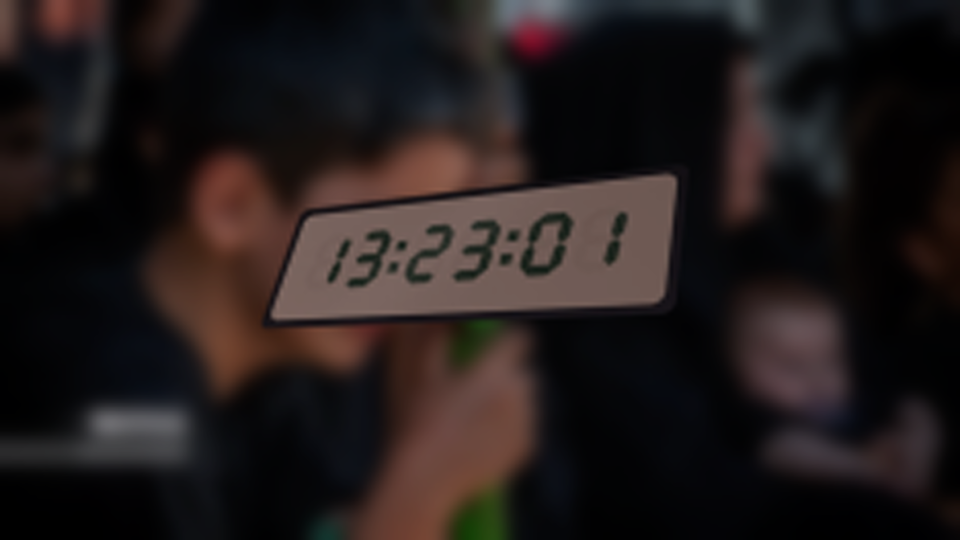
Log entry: 13,23,01
